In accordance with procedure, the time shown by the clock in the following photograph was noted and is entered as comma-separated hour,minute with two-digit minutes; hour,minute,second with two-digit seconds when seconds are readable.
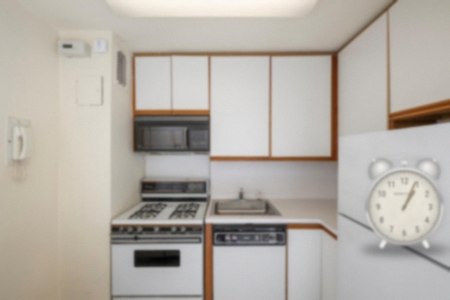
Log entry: 1,04
